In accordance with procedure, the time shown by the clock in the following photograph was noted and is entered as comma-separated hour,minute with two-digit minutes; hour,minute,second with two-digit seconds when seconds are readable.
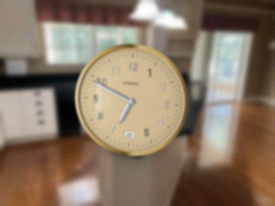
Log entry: 6,49
